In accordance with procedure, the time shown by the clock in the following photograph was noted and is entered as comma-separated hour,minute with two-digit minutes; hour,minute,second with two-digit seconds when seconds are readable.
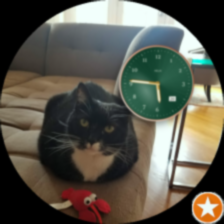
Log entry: 5,46
